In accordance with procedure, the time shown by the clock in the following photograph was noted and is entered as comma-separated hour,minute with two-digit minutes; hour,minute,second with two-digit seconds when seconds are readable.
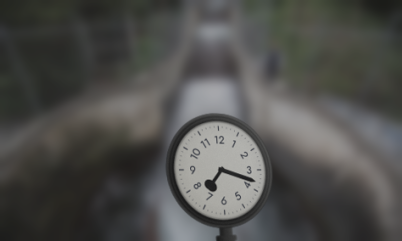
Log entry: 7,18
